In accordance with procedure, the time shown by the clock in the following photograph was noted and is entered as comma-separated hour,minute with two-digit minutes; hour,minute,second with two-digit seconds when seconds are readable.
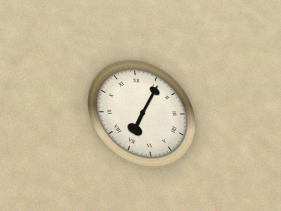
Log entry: 7,06
